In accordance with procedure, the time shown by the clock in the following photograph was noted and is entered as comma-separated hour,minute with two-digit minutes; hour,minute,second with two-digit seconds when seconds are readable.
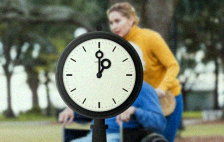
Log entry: 1,00
